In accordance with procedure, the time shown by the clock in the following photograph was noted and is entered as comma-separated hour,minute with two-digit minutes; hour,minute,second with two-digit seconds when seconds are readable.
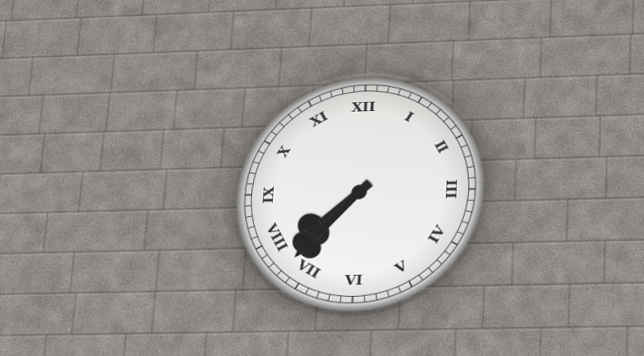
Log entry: 7,37
